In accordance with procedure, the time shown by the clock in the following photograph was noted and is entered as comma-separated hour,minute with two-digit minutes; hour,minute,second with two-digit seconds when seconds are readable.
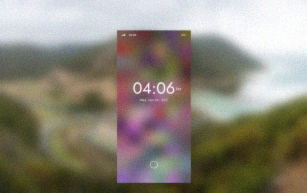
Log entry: 4,06
